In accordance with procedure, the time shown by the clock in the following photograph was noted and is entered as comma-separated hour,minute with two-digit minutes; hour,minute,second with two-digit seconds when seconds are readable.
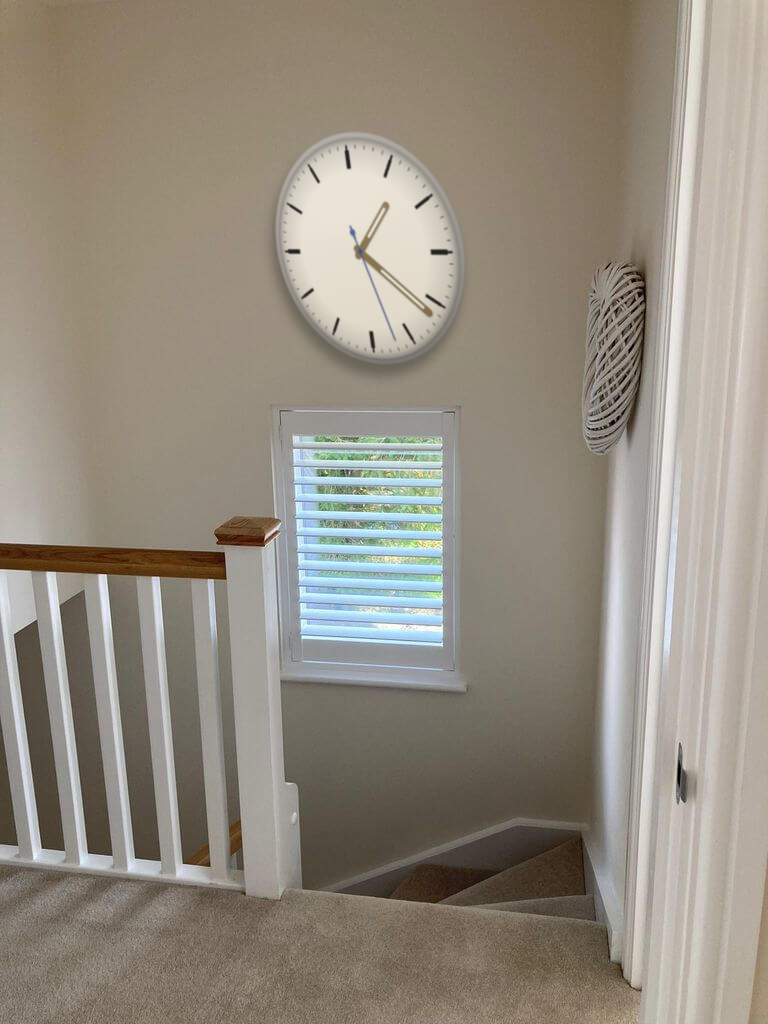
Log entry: 1,21,27
